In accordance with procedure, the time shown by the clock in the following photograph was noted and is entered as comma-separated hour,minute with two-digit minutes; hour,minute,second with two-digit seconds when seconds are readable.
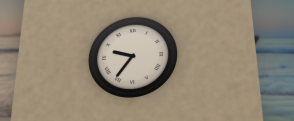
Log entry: 9,36
